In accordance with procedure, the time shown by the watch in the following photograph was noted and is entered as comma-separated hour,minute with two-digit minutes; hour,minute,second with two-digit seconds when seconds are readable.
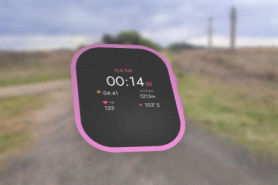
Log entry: 0,14
